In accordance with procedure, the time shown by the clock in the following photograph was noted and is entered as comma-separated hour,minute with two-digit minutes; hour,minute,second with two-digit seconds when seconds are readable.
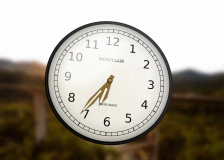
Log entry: 6,36
